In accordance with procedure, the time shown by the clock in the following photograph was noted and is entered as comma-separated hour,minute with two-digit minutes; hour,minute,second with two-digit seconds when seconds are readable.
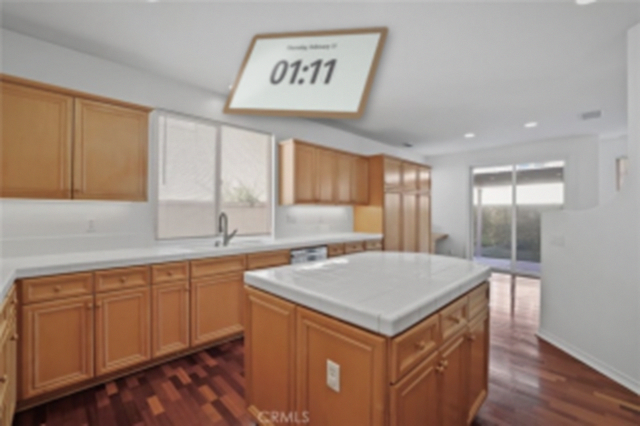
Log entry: 1,11
